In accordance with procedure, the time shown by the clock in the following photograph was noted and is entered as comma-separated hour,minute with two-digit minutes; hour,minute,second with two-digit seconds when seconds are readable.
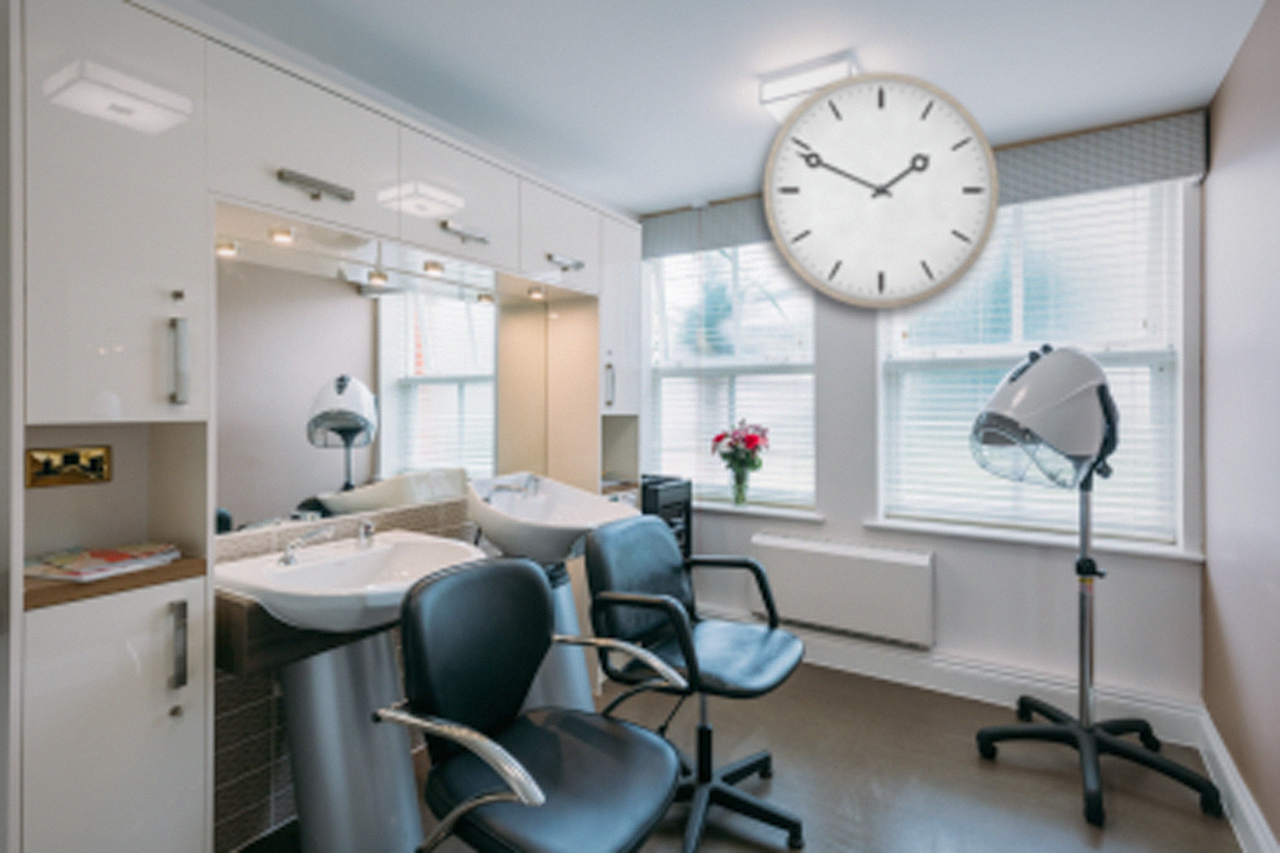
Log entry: 1,49
